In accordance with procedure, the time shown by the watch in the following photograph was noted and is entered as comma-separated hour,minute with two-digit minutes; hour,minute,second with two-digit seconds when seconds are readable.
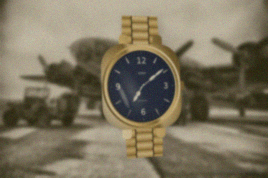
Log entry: 7,09
